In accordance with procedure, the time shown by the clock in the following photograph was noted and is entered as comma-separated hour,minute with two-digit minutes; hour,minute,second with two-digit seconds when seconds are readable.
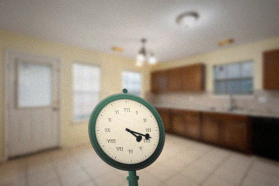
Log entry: 4,18
